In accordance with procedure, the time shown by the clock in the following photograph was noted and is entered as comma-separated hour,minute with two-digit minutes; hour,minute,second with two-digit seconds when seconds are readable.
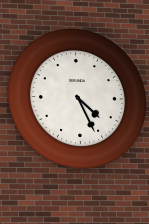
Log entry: 4,26
